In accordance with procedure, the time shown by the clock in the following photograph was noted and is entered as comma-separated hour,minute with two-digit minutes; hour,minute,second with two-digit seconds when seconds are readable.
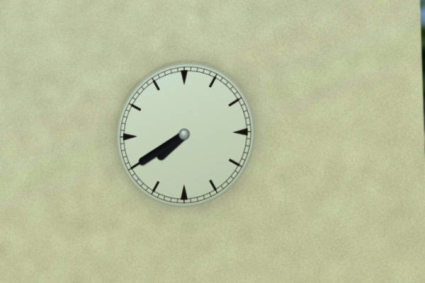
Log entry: 7,40
